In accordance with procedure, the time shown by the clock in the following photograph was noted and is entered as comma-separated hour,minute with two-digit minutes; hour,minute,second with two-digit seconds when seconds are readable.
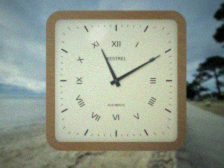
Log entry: 11,10
